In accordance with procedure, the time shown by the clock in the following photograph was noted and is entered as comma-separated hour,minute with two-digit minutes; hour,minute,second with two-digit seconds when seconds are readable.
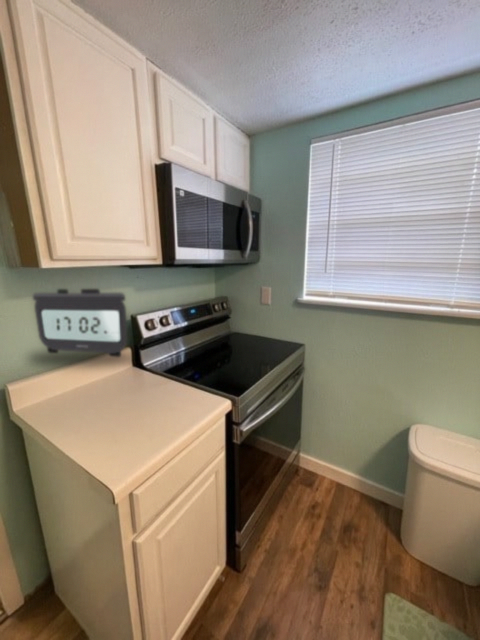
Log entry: 17,02
